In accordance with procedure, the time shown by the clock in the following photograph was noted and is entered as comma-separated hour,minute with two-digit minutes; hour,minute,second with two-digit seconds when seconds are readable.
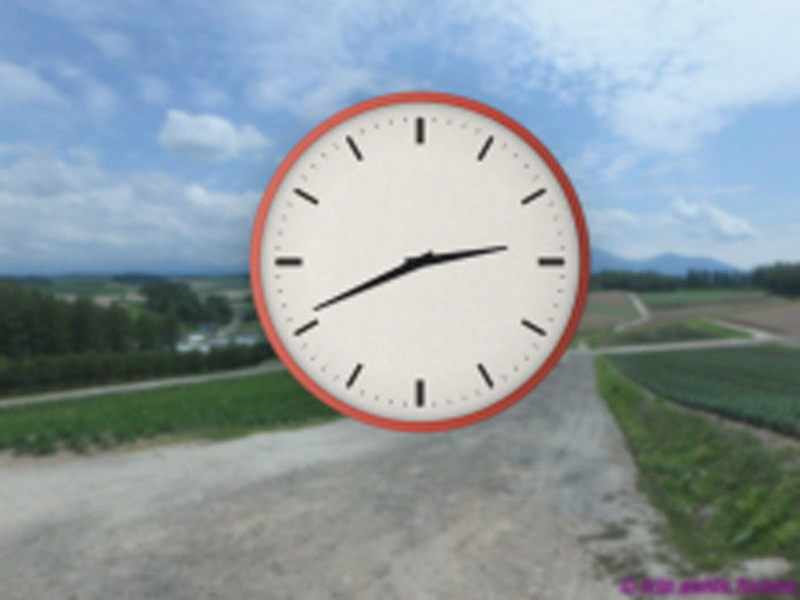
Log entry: 2,41
